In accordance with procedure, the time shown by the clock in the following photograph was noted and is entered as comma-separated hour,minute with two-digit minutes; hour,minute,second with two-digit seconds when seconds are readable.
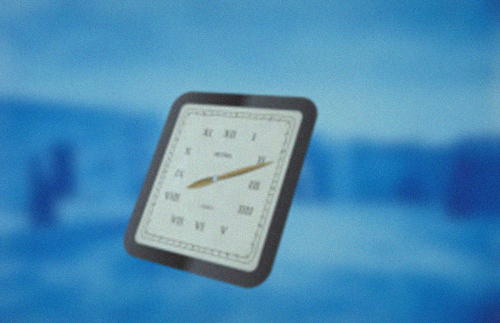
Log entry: 8,11
